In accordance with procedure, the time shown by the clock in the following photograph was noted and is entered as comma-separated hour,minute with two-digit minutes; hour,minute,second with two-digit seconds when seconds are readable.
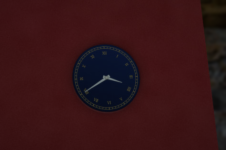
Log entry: 3,40
